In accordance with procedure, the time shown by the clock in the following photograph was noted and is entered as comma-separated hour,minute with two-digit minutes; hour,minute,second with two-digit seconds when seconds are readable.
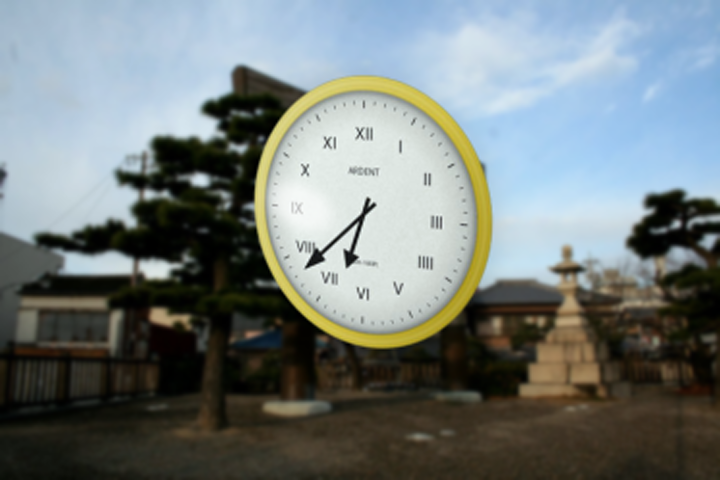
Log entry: 6,38
